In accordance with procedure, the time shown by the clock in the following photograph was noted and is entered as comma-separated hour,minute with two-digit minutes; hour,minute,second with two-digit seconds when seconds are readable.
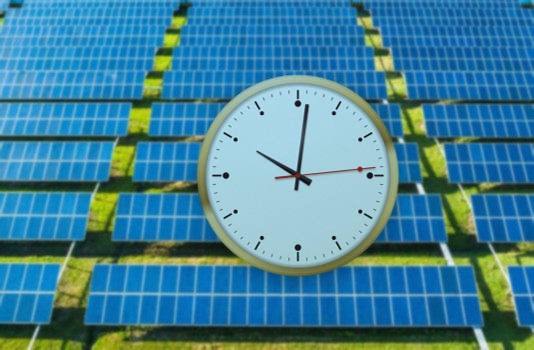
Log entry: 10,01,14
